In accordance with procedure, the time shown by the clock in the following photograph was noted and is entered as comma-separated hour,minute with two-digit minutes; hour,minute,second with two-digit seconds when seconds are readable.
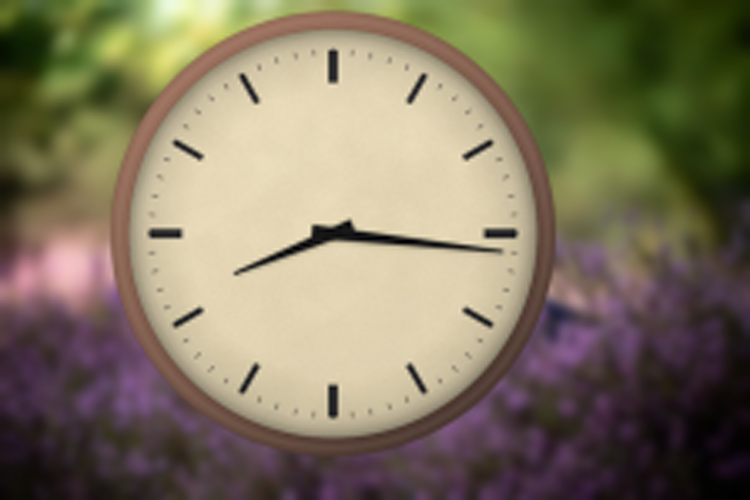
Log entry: 8,16
